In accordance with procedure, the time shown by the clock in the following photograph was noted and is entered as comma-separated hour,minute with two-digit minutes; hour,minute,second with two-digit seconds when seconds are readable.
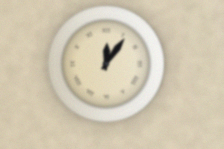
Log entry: 12,06
